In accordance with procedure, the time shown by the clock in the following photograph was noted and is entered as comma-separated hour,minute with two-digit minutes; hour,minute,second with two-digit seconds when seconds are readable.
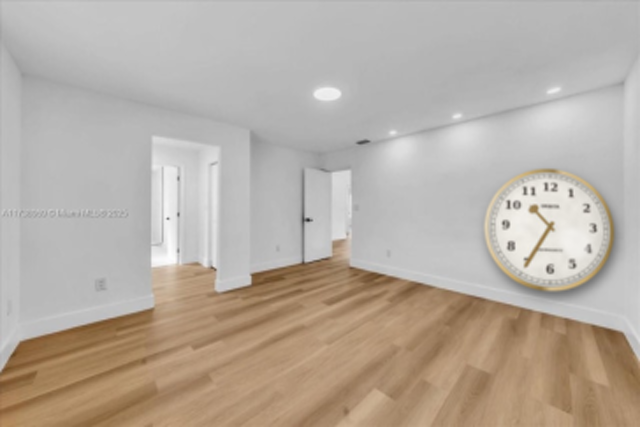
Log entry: 10,35
